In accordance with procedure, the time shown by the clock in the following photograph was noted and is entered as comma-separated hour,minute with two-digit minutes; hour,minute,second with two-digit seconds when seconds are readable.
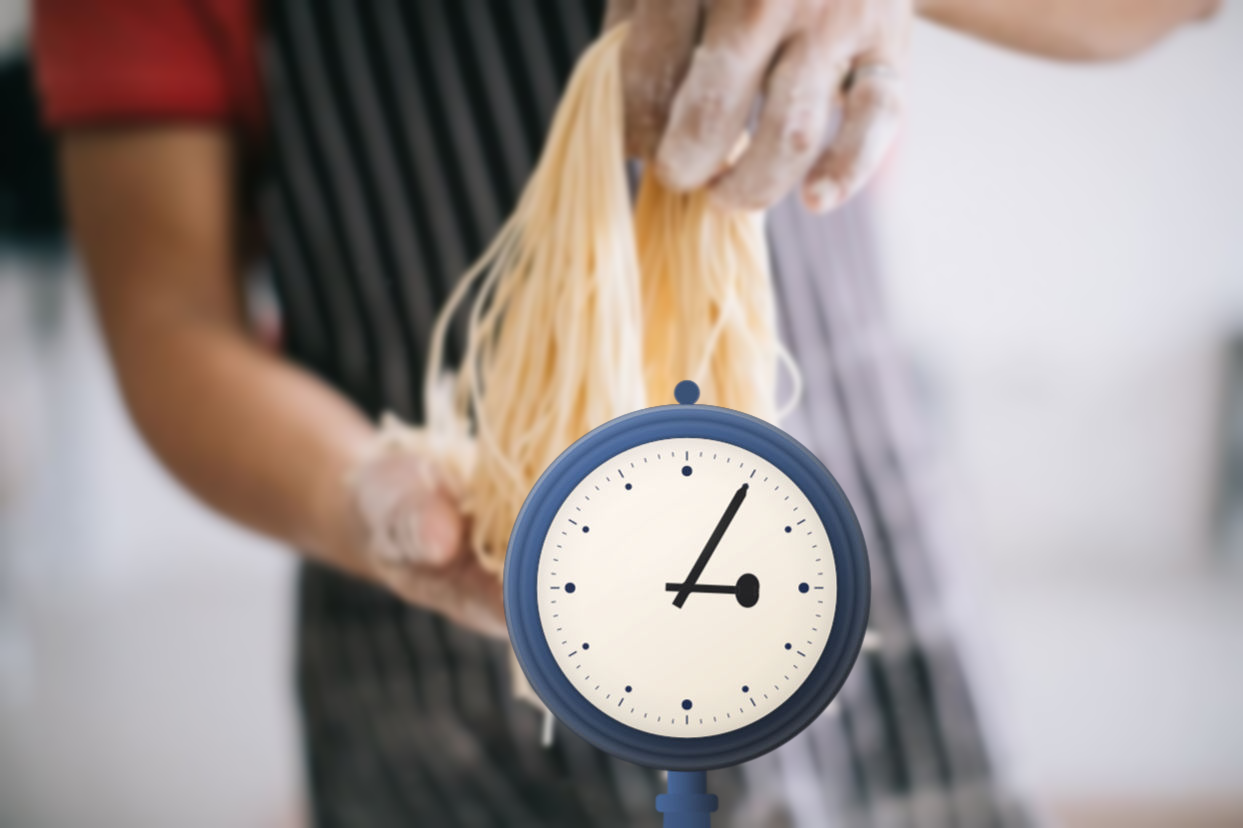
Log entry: 3,05
